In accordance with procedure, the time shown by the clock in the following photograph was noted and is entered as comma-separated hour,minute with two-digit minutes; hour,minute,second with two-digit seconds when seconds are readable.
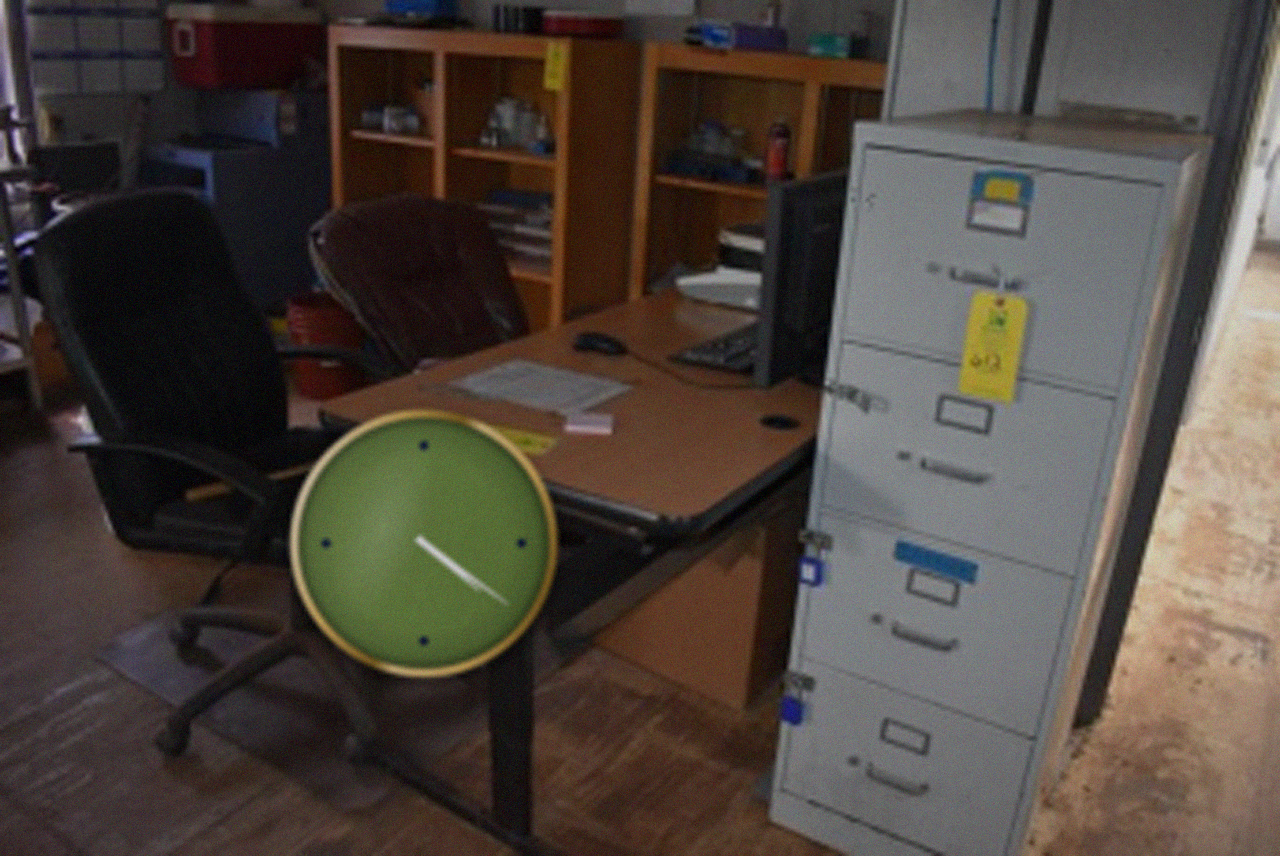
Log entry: 4,21
